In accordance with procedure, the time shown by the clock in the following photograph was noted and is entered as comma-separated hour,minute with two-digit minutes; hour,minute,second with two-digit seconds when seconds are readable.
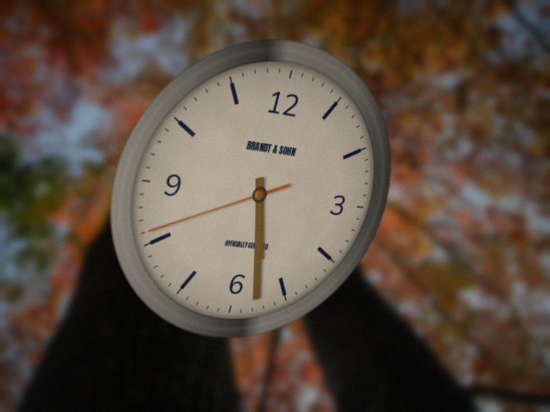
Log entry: 5,27,41
